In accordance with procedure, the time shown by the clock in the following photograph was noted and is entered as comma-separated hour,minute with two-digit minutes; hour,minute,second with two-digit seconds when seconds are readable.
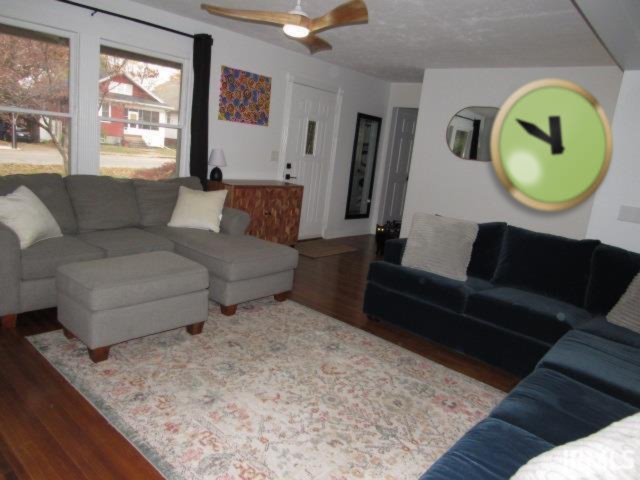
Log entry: 11,50
